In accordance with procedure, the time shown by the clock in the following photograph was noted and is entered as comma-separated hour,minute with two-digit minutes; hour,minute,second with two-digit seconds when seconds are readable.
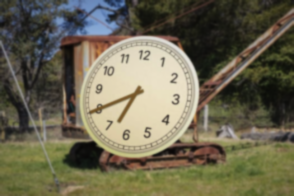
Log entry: 6,40
